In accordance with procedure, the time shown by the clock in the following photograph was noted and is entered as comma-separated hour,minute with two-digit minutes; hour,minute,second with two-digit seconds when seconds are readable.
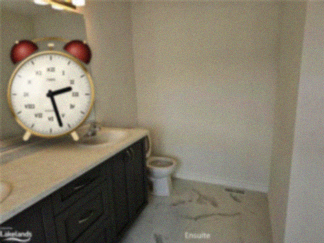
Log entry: 2,27
